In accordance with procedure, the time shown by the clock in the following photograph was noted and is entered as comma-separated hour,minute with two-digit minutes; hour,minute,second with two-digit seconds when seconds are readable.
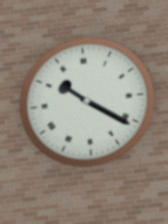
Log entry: 10,21
